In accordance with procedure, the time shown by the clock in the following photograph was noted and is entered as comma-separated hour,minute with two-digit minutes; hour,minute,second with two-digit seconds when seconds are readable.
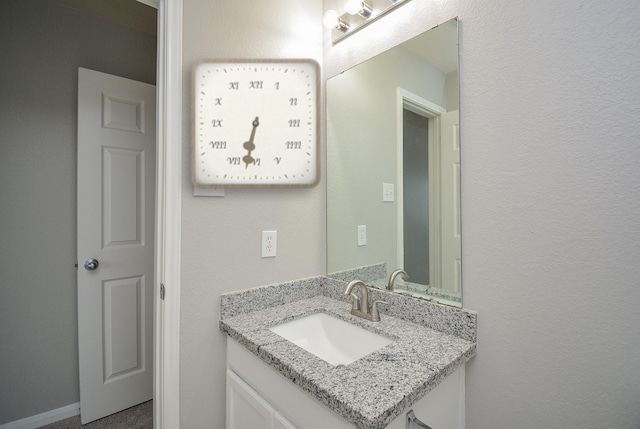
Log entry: 6,32
